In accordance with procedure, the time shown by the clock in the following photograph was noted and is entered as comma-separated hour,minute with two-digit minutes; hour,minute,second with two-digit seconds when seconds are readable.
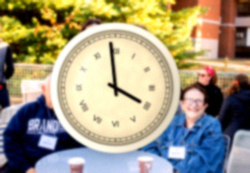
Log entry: 3,59
